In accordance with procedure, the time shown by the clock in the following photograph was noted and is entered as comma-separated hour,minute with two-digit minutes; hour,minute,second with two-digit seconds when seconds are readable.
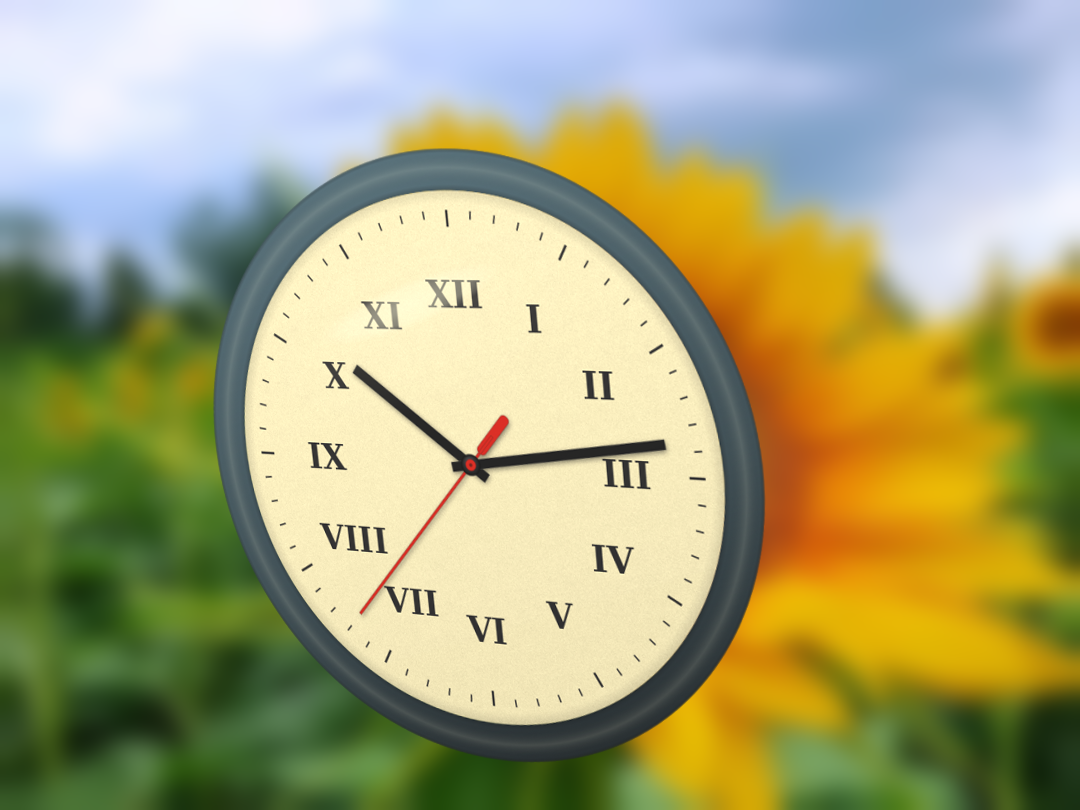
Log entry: 10,13,37
